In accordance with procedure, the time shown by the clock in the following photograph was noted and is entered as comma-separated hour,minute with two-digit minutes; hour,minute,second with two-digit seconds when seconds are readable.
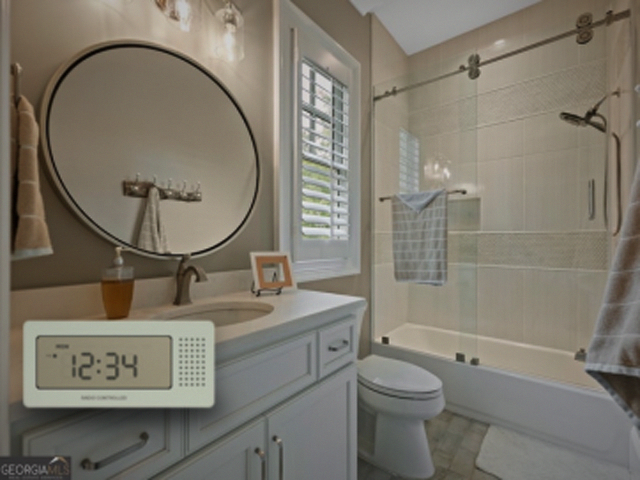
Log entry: 12,34
